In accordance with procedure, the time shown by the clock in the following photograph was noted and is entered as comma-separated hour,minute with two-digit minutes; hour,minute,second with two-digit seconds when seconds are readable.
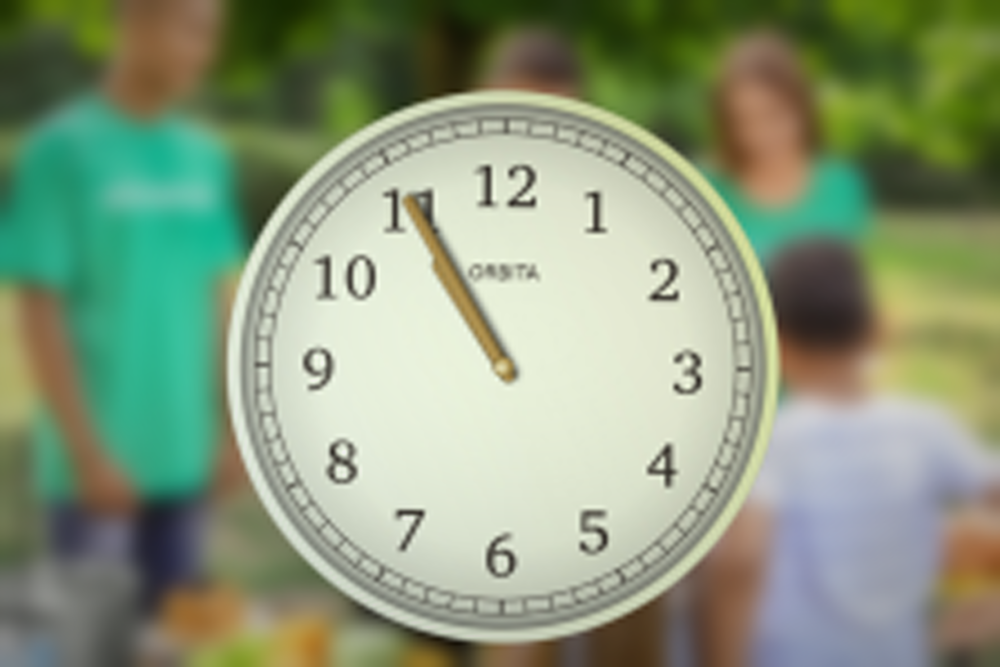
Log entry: 10,55
